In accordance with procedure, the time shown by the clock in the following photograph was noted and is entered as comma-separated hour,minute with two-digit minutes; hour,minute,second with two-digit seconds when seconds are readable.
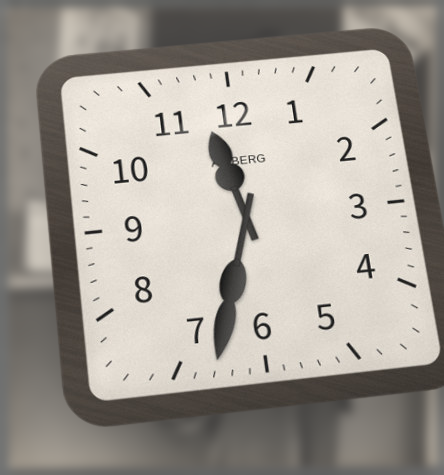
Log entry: 11,33
